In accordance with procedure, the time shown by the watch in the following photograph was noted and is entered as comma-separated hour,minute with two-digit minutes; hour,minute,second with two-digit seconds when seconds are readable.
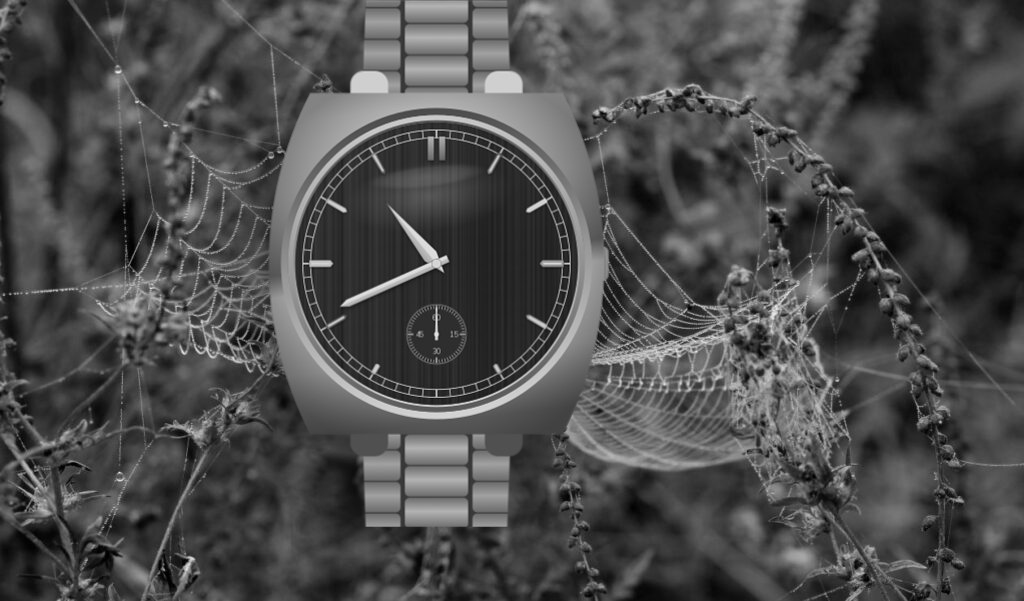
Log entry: 10,41
